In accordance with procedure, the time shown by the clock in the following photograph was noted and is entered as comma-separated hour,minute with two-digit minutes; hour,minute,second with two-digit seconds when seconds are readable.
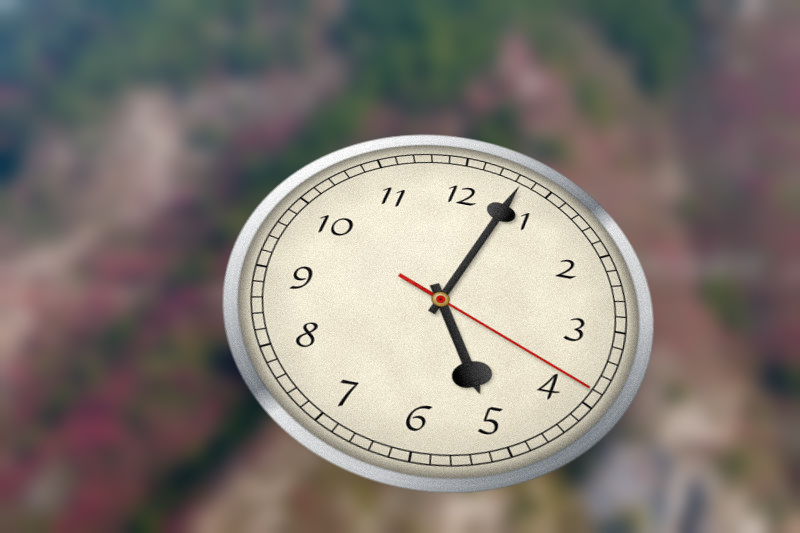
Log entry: 5,03,19
